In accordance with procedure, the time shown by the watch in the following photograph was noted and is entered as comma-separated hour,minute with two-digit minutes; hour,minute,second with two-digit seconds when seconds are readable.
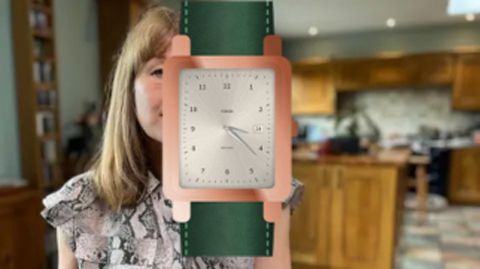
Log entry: 3,22
